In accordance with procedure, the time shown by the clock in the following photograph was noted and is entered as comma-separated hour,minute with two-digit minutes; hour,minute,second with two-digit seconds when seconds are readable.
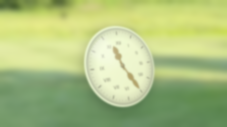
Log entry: 11,25
